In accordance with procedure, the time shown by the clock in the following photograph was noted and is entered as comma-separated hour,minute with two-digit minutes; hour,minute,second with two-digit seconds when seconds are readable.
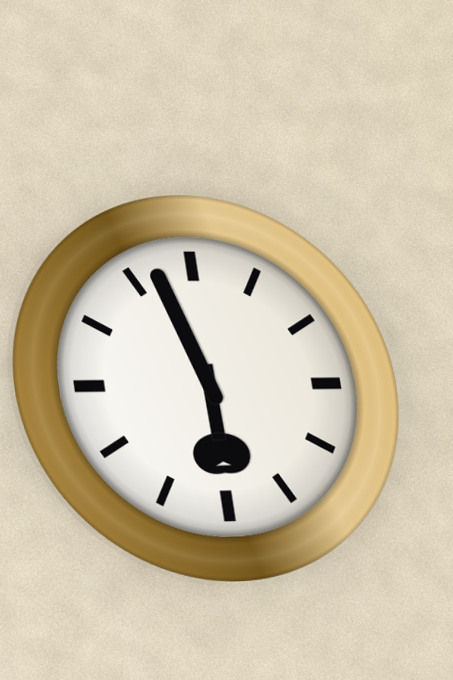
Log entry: 5,57
